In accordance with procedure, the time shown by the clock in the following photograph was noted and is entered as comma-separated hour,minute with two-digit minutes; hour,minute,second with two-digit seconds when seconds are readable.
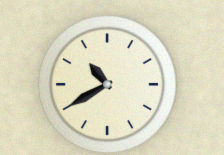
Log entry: 10,40
